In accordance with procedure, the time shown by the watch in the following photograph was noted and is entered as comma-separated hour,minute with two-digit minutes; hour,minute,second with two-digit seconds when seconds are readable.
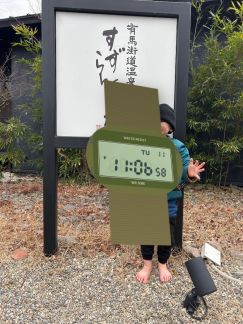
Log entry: 11,06,58
